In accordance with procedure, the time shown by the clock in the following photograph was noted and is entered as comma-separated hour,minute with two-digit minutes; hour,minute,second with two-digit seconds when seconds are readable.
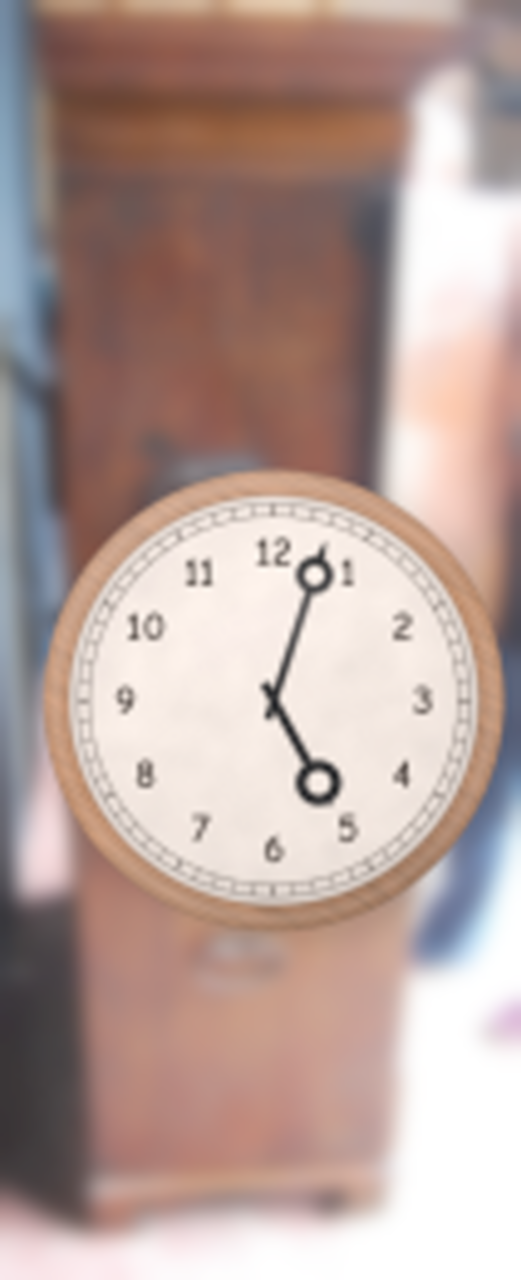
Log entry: 5,03
